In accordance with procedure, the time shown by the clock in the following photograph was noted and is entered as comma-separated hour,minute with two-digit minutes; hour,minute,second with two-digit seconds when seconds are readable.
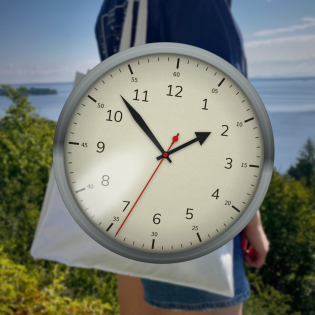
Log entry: 1,52,34
